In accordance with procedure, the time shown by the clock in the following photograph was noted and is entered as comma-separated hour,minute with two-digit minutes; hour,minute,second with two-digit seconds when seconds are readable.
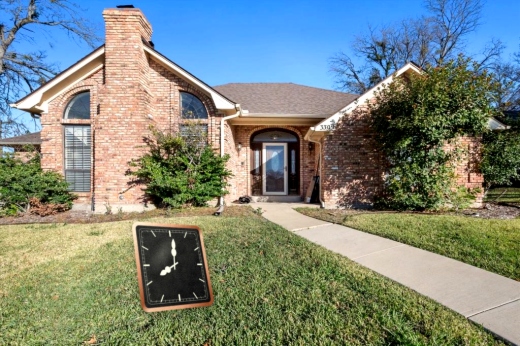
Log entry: 8,01
